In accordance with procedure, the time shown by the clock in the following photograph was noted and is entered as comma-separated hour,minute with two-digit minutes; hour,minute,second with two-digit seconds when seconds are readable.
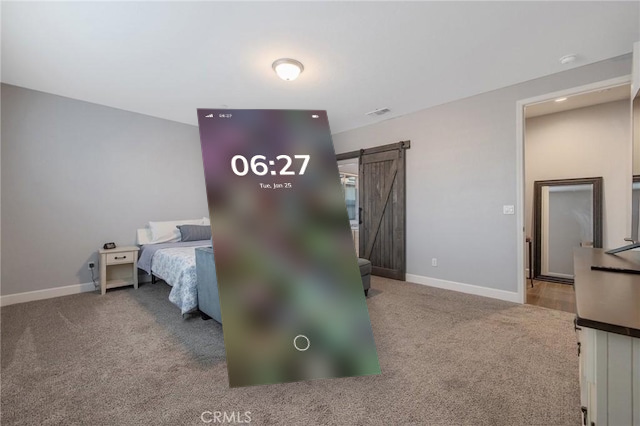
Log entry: 6,27
